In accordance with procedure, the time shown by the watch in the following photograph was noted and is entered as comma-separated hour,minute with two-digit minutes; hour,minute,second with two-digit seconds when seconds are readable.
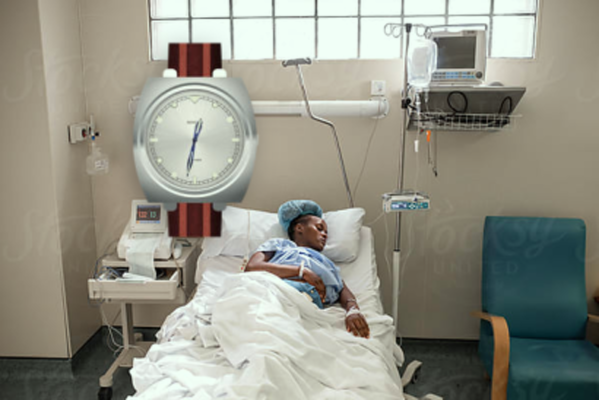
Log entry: 12,32
